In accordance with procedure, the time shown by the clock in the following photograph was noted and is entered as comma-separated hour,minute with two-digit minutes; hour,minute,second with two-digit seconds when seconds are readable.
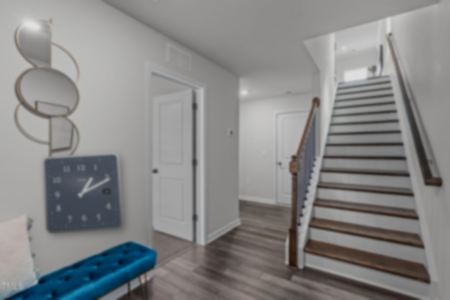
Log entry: 1,11
